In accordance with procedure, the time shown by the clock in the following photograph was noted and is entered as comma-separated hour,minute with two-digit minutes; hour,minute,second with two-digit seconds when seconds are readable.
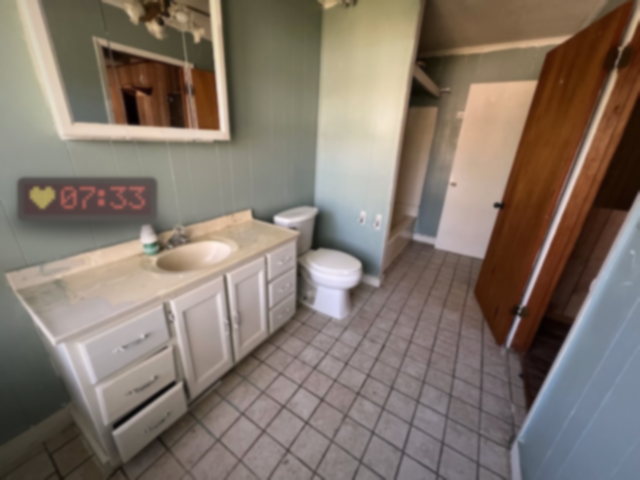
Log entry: 7,33
